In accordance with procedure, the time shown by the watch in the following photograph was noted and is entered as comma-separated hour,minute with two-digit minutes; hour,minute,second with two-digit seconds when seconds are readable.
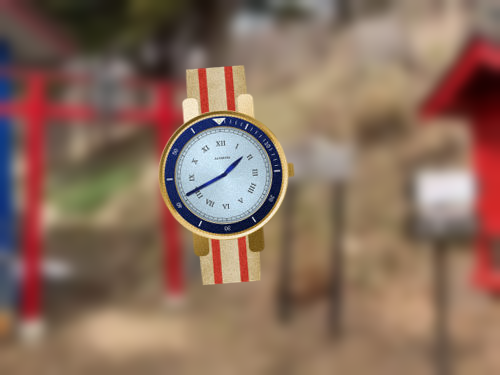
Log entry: 1,41
